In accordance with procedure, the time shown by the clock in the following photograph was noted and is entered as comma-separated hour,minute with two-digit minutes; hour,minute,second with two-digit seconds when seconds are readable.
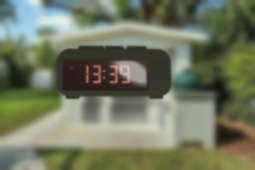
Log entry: 13,39
